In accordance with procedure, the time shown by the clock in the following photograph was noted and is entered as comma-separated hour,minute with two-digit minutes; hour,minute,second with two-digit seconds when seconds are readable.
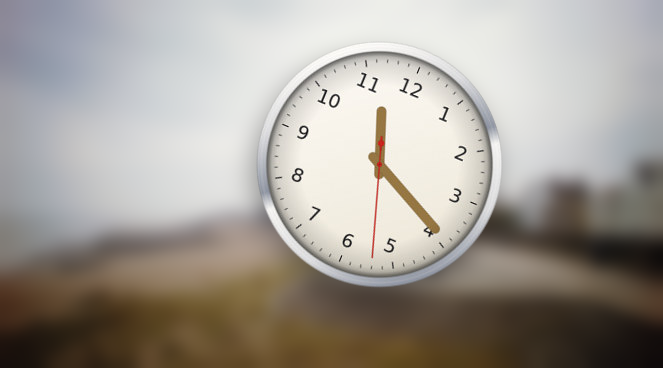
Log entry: 11,19,27
